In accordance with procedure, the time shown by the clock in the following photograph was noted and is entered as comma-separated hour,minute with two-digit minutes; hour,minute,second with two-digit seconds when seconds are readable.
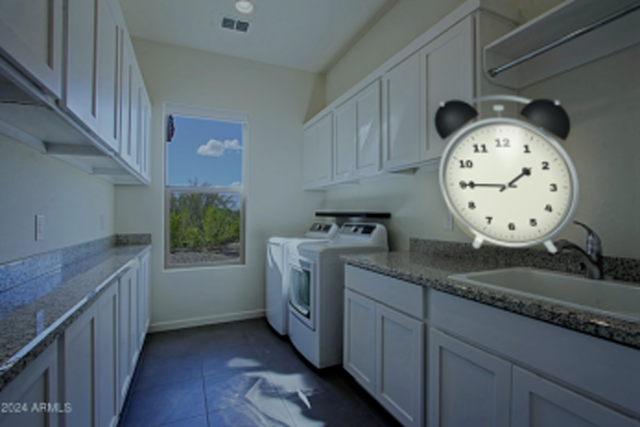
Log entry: 1,45
